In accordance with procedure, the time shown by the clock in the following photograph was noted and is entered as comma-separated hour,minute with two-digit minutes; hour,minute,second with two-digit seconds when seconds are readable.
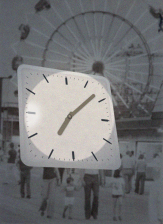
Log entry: 7,08
